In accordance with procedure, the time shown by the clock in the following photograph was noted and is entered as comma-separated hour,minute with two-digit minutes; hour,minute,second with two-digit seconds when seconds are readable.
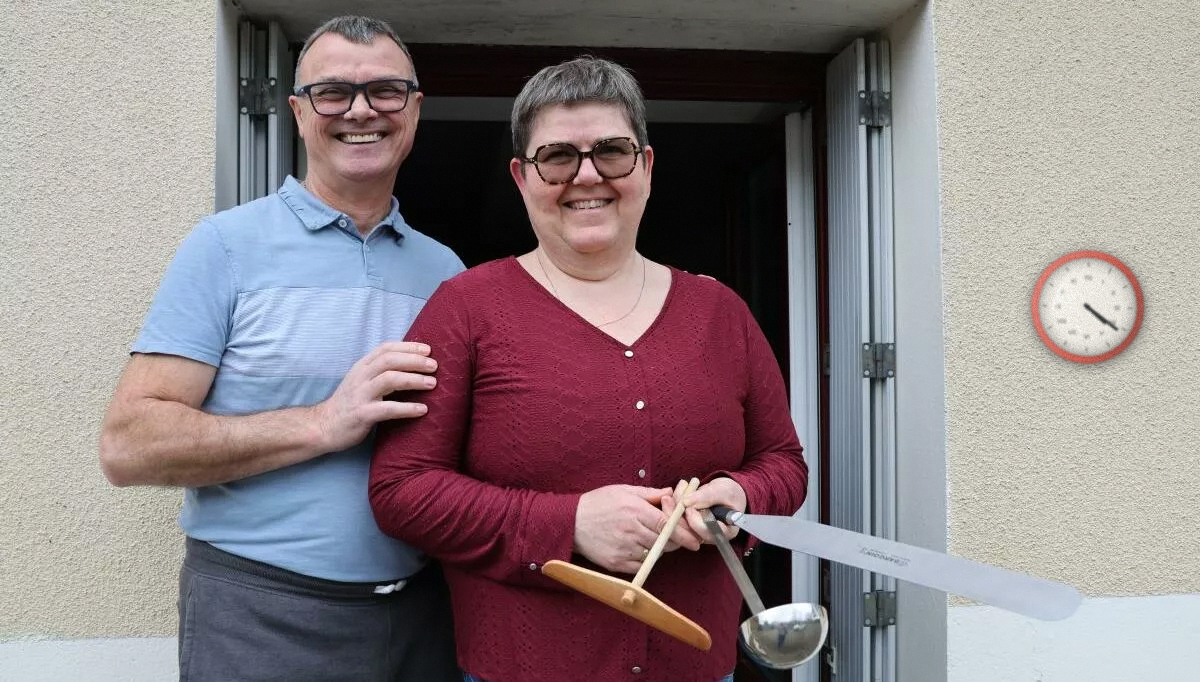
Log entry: 4,21
